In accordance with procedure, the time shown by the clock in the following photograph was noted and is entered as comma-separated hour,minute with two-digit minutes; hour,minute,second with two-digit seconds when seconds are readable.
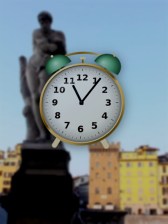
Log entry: 11,06
